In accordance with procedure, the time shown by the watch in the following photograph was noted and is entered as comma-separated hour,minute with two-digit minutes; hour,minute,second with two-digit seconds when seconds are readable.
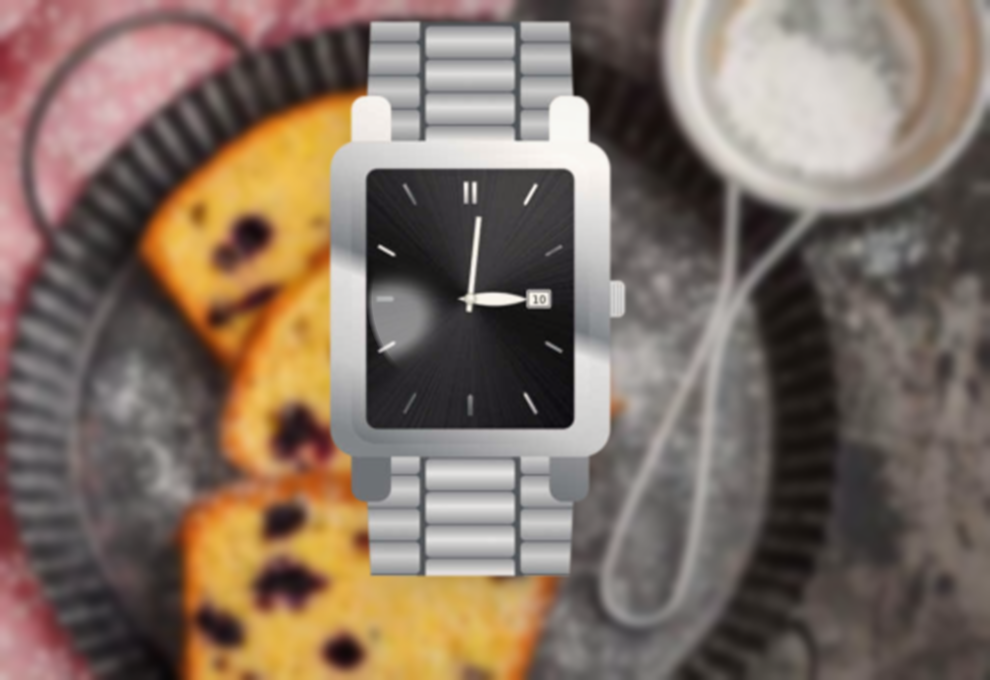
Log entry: 3,01
